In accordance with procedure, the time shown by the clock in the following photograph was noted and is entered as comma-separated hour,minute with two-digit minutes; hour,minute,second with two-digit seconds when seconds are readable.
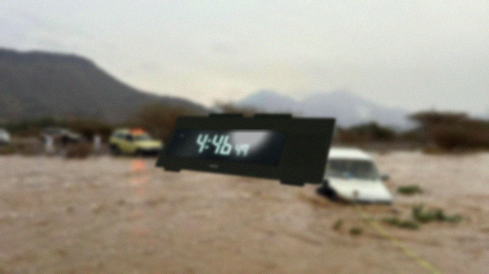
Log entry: 4,46
